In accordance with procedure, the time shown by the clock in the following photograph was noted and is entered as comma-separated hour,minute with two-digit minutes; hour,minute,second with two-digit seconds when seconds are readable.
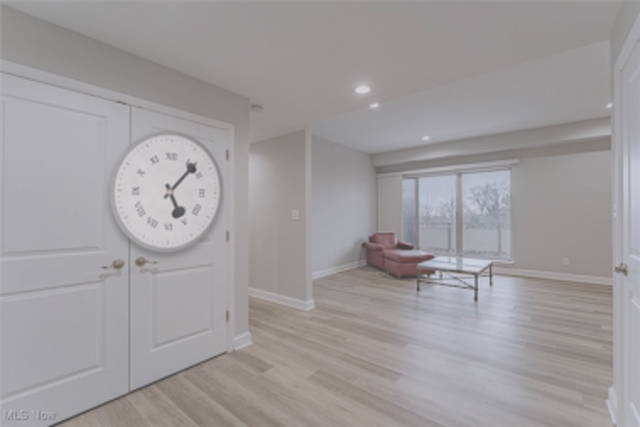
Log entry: 5,07
